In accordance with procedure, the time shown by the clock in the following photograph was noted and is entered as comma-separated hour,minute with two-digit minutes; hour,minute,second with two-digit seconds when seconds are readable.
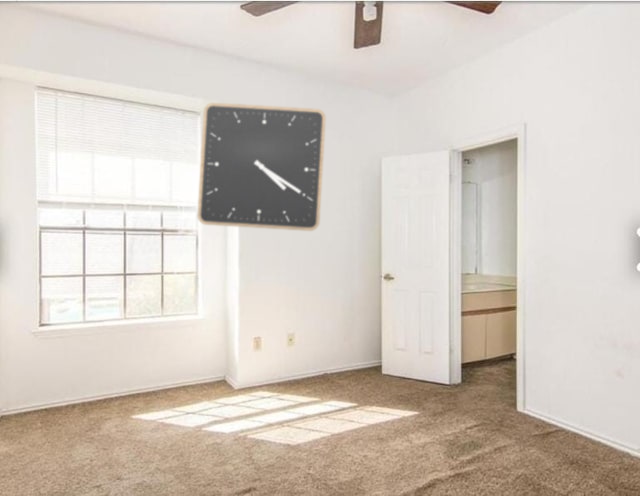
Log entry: 4,20
